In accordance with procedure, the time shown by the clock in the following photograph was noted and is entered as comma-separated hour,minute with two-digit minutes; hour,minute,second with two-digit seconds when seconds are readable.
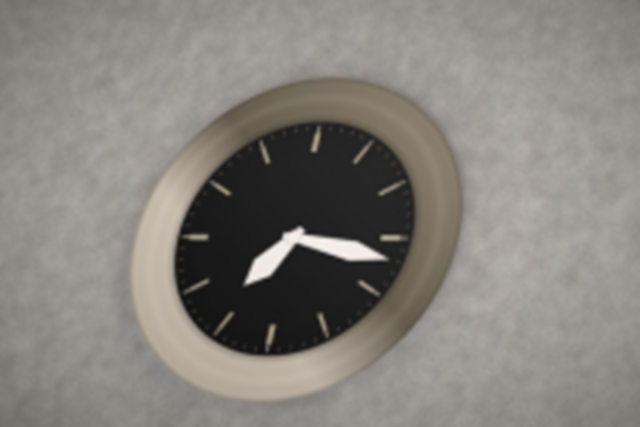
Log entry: 7,17
